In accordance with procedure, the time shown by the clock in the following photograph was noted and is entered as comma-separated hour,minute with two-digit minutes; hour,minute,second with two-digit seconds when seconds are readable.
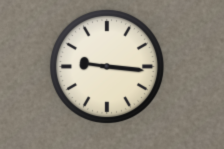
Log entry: 9,16
